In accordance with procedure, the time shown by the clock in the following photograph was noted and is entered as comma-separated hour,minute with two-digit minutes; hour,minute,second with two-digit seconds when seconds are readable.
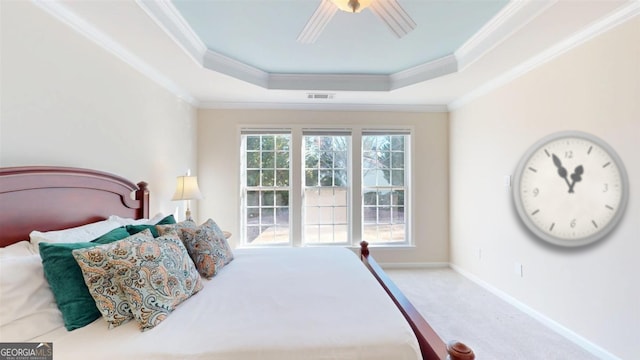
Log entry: 12,56
